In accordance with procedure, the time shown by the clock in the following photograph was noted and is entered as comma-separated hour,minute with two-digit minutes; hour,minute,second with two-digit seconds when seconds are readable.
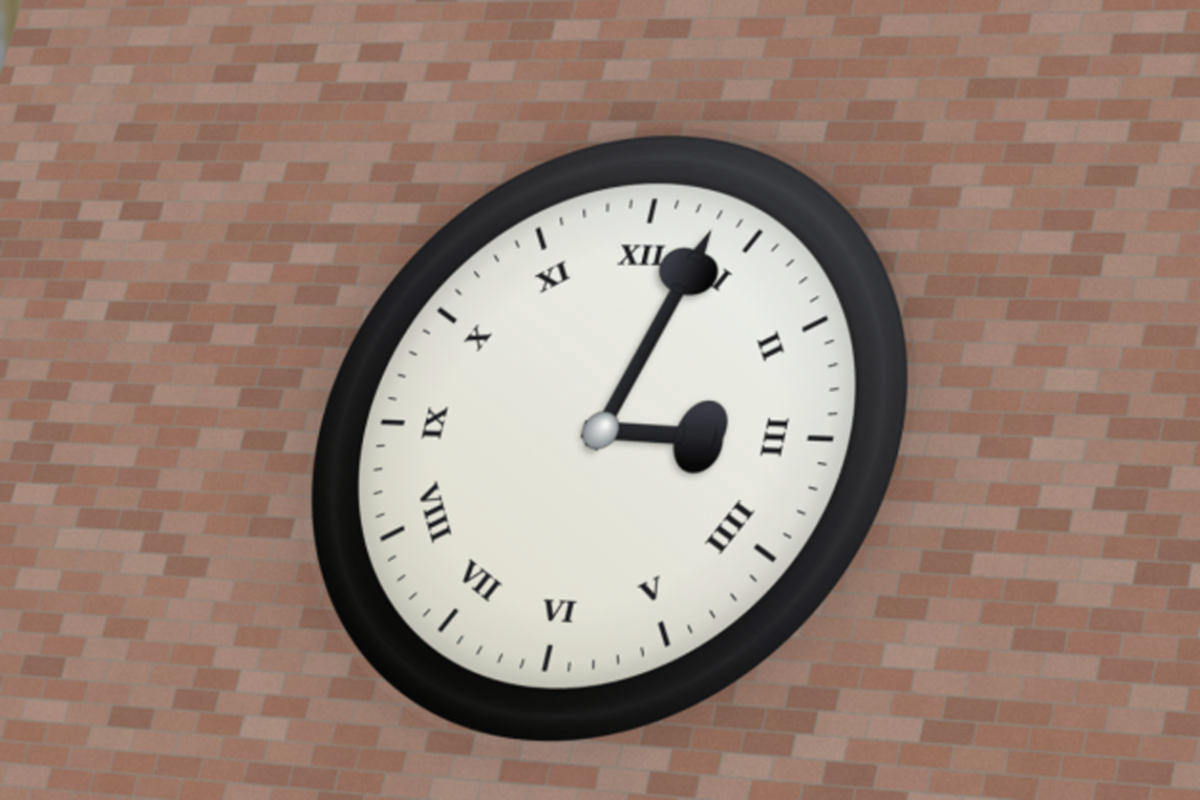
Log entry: 3,03
